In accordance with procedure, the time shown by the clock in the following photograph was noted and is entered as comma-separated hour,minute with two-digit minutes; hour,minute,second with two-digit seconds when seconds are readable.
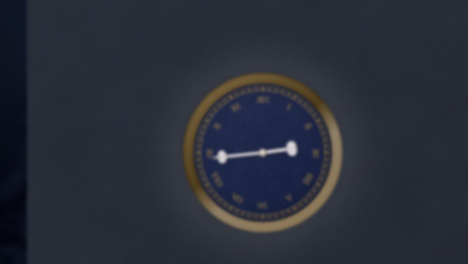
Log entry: 2,44
